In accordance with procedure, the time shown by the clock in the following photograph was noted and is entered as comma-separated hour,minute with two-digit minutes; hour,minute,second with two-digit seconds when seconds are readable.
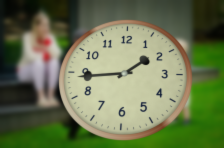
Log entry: 1,44
